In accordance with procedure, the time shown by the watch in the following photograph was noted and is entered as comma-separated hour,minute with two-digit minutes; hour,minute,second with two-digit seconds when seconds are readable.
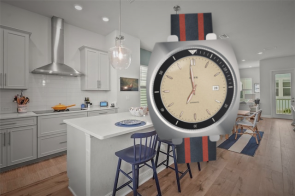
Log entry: 6,59
